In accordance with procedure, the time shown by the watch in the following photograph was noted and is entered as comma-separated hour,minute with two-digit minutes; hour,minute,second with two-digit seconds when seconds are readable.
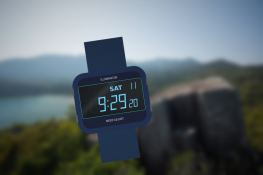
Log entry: 9,29,20
